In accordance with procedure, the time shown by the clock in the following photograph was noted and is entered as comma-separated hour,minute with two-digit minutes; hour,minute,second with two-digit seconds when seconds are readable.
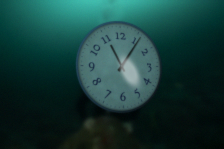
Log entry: 11,06
